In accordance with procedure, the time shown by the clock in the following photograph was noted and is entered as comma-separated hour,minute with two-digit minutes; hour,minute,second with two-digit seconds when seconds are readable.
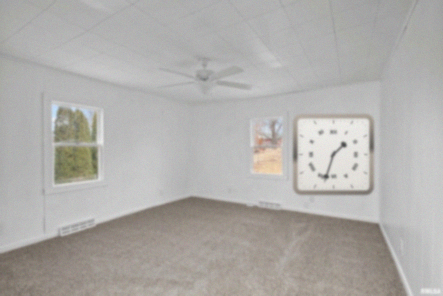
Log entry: 1,33
